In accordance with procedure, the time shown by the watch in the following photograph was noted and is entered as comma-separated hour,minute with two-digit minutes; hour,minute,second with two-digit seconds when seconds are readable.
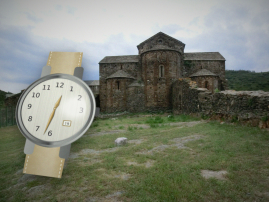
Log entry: 12,32
